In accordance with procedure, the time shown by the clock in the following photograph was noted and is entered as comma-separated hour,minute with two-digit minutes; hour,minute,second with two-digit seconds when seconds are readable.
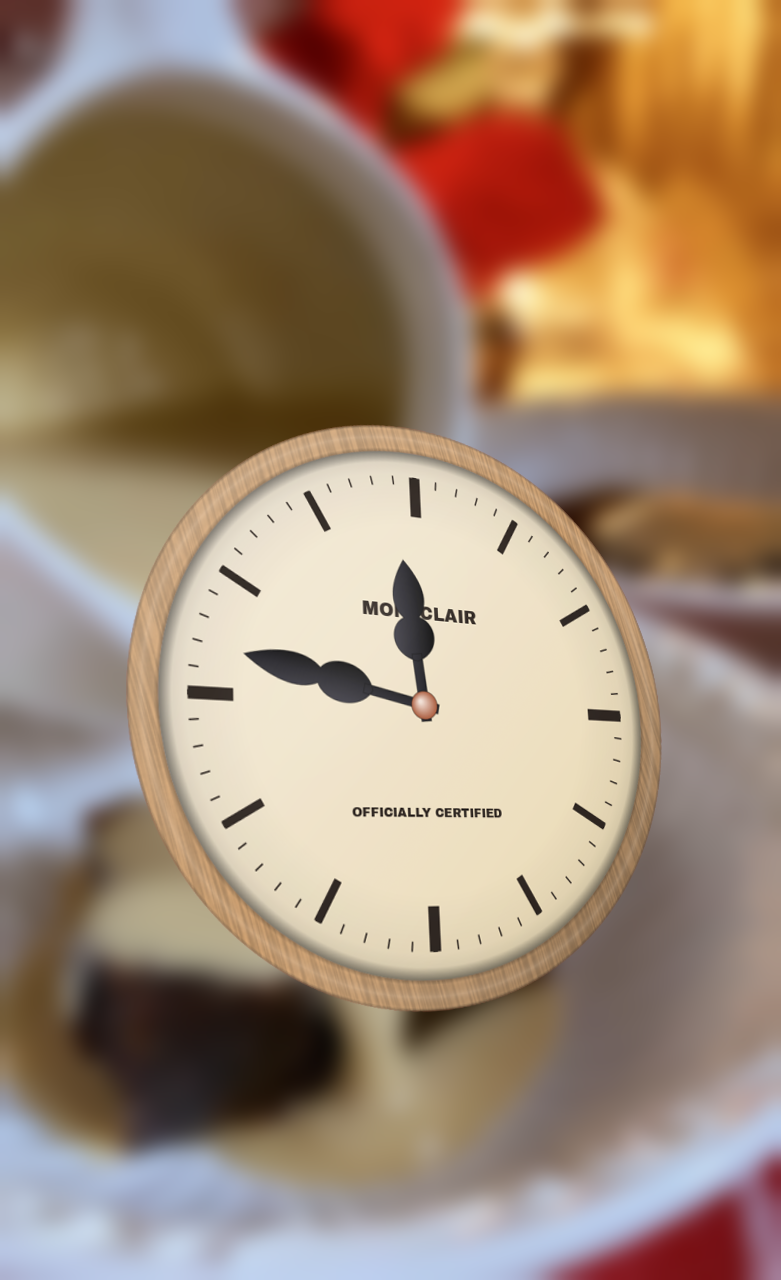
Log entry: 11,47
